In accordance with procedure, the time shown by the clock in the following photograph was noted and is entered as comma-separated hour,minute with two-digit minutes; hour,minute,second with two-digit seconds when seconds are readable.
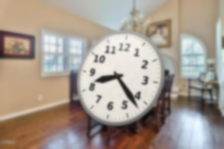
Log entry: 8,22
